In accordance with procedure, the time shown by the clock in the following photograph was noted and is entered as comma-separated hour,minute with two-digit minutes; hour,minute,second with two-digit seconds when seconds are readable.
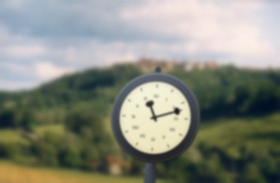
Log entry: 11,12
